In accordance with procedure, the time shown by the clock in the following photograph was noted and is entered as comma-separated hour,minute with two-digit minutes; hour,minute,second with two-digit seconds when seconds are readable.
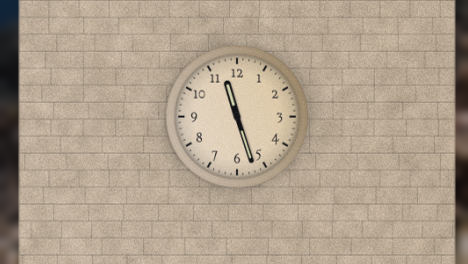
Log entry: 11,27
